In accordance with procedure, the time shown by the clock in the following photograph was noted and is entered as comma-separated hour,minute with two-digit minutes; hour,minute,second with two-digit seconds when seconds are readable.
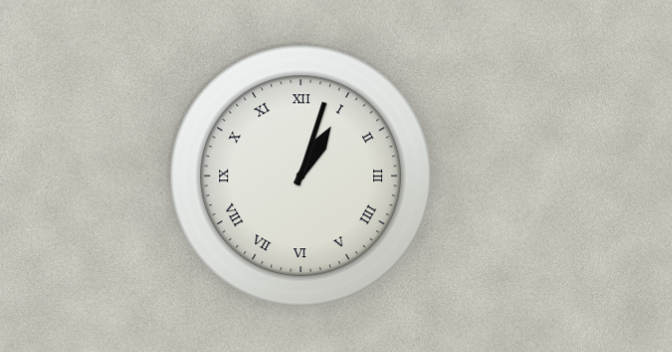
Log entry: 1,03
